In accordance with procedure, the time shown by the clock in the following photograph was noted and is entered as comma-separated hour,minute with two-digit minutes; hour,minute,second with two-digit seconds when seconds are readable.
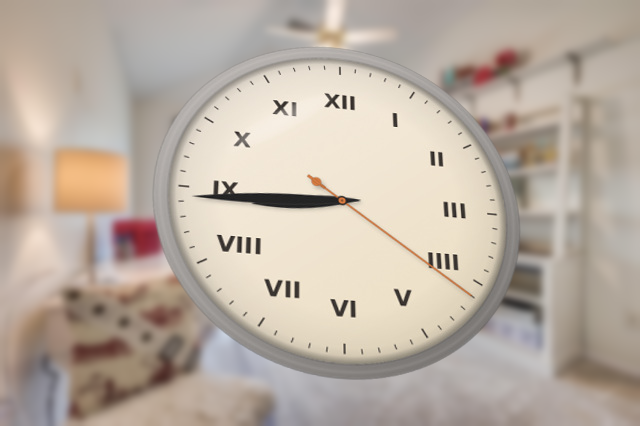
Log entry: 8,44,21
